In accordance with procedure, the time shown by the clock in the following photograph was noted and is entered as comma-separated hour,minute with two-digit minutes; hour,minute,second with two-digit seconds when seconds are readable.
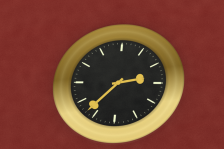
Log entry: 2,37
